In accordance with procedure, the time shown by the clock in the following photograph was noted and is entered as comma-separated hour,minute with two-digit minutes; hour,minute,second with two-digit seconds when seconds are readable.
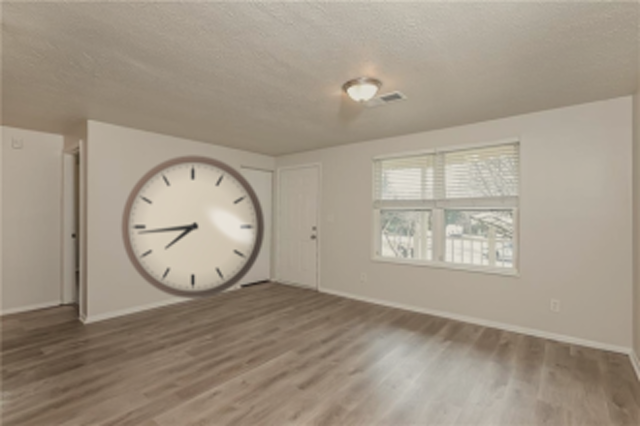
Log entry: 7,44
